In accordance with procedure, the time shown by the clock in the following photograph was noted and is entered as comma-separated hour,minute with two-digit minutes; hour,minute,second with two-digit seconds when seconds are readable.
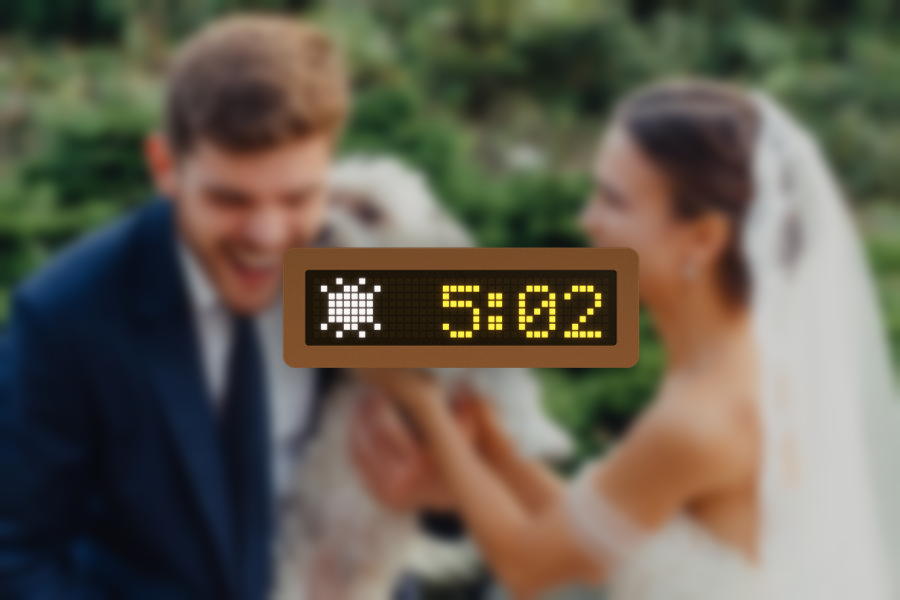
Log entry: 5,02
